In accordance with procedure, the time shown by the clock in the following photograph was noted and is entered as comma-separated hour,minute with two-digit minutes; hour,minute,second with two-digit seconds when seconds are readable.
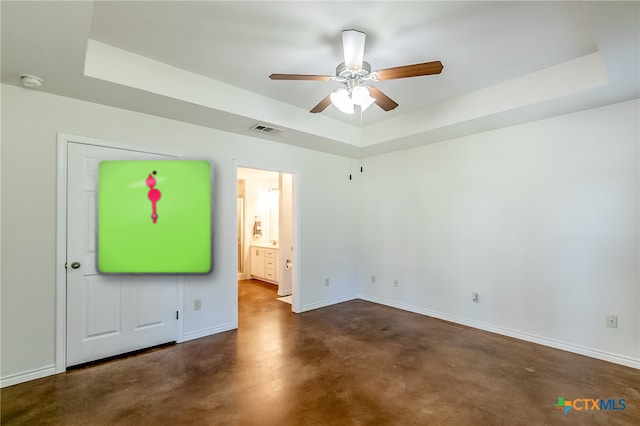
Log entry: 11,59
